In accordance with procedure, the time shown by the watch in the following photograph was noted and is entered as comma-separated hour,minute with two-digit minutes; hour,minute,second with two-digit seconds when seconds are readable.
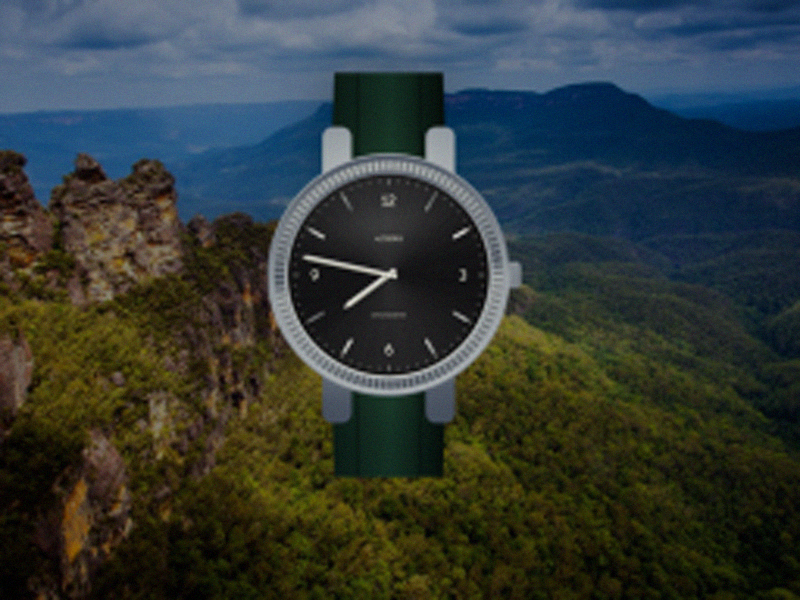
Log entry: 7,47
